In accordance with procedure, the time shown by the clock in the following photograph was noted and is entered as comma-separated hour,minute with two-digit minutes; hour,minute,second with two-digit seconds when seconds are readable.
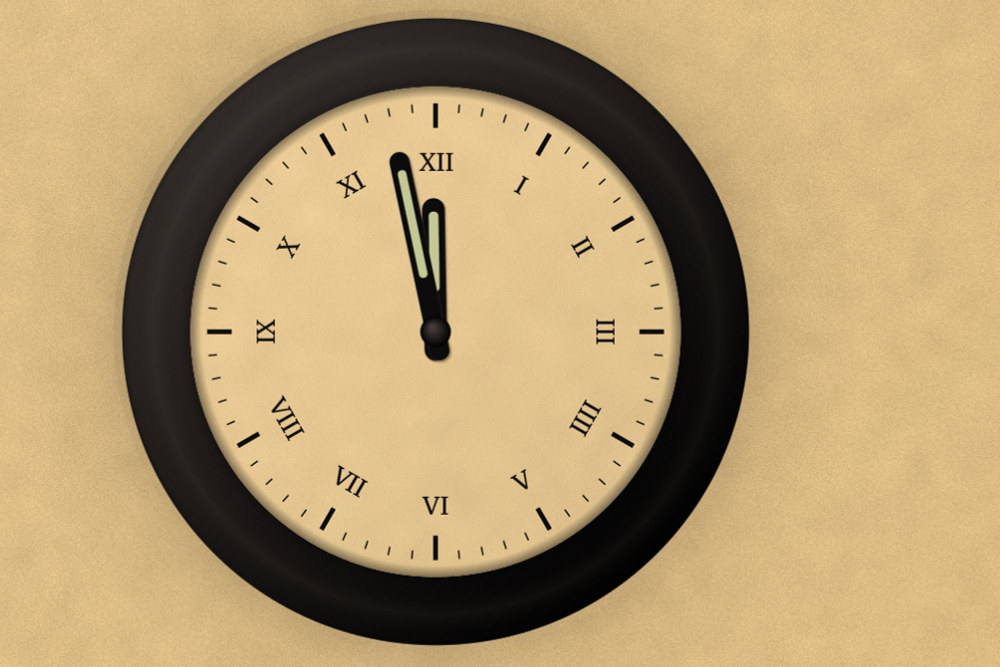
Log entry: 11,58
